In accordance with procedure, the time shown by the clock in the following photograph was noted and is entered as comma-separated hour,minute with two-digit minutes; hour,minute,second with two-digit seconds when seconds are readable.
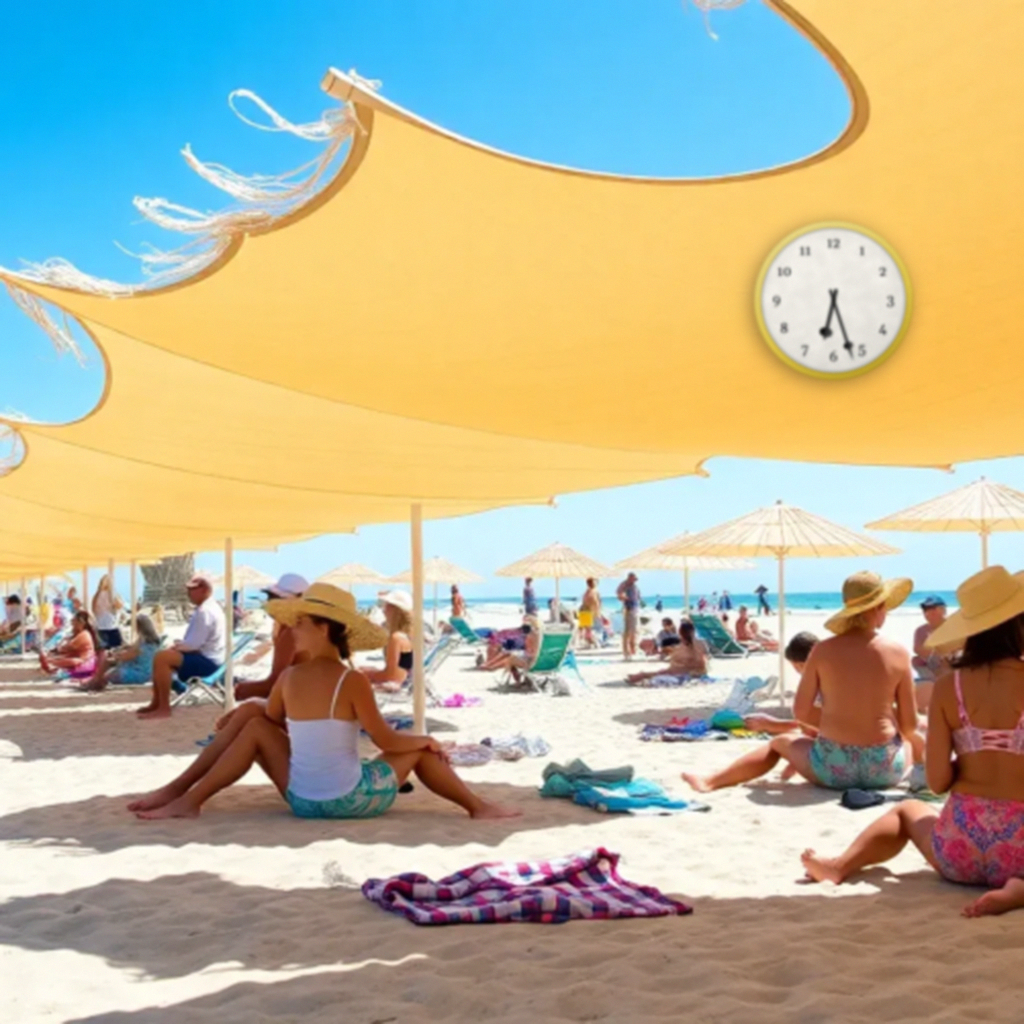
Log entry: 6,27
